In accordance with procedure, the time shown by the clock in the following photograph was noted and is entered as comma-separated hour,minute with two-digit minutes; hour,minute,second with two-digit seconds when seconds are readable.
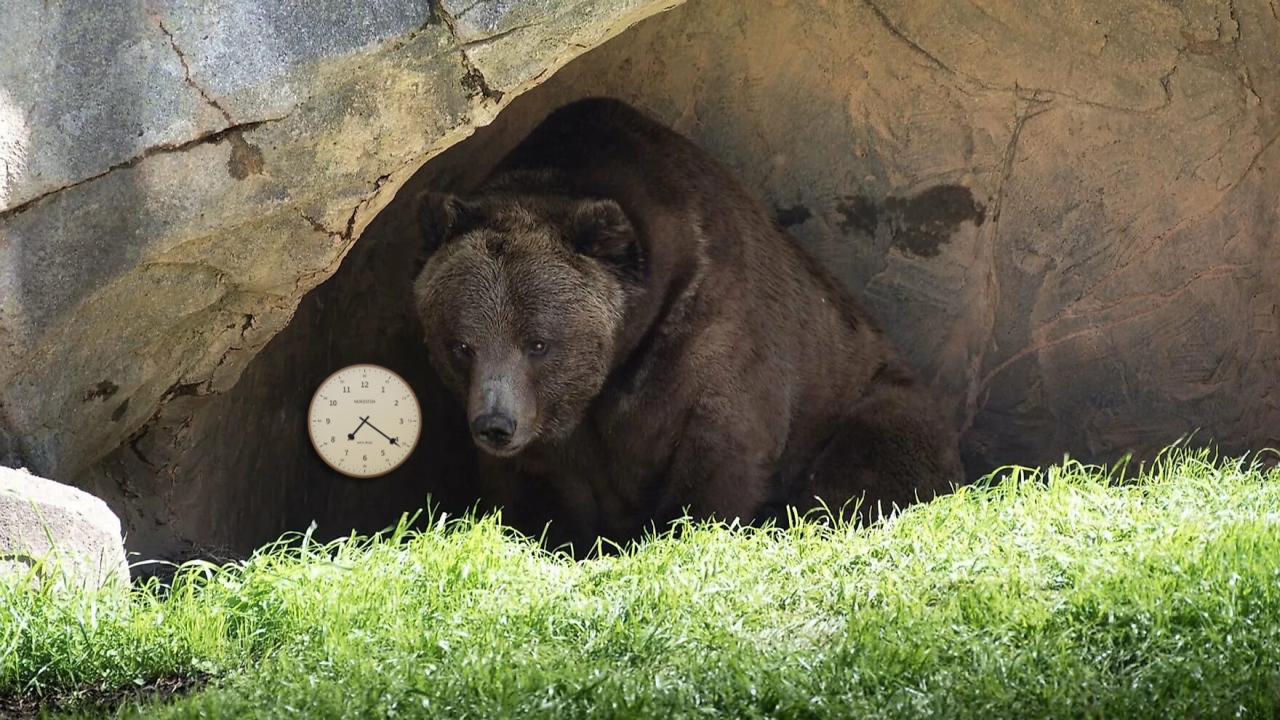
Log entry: 7,21
